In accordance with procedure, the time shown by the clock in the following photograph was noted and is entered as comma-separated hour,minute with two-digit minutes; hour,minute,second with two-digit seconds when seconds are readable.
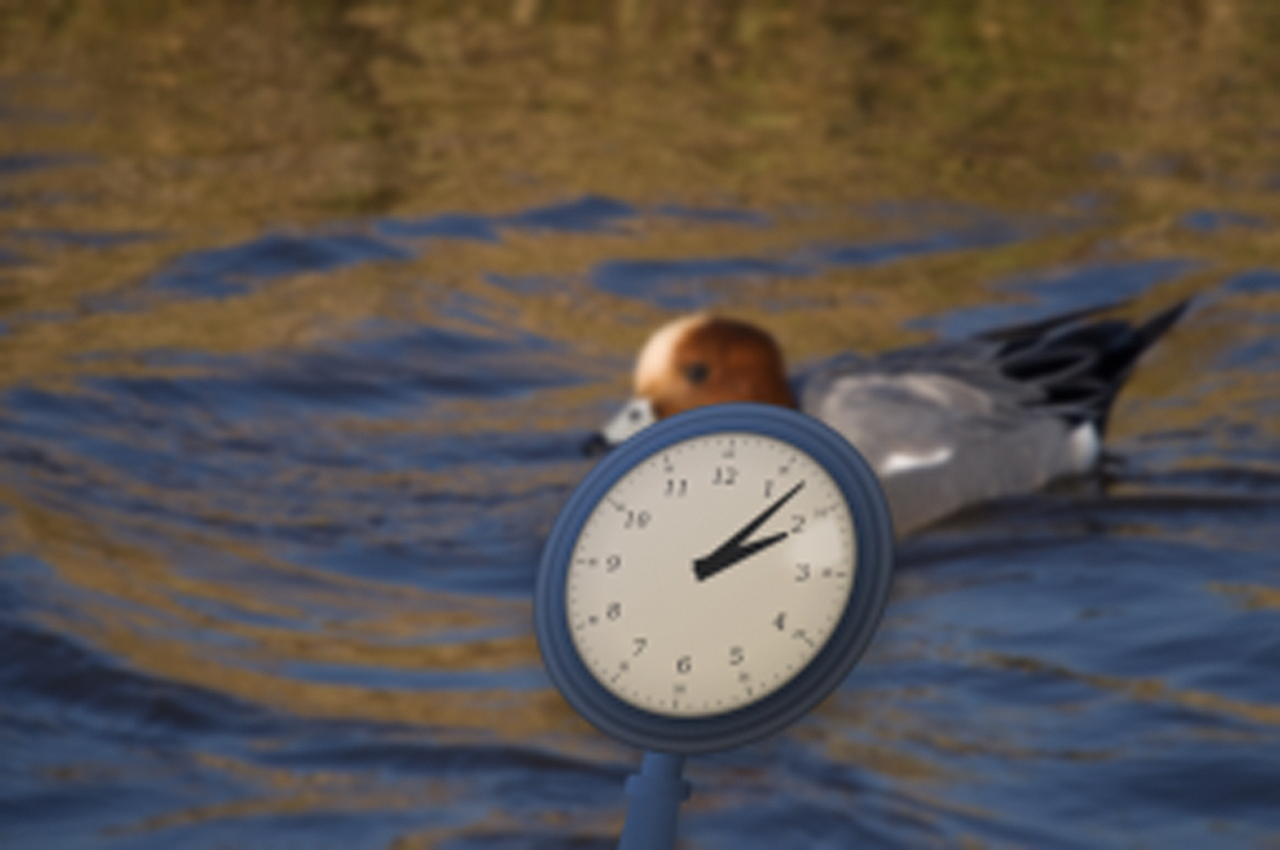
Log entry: 2,07
